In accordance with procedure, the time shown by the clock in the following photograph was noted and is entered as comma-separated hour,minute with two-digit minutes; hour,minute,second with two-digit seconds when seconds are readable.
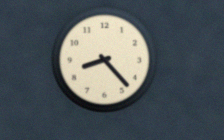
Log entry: 8,23
